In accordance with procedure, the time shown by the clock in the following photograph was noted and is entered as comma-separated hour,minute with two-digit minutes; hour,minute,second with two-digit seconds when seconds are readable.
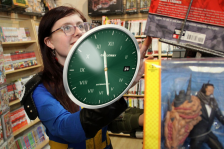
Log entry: 11,27
